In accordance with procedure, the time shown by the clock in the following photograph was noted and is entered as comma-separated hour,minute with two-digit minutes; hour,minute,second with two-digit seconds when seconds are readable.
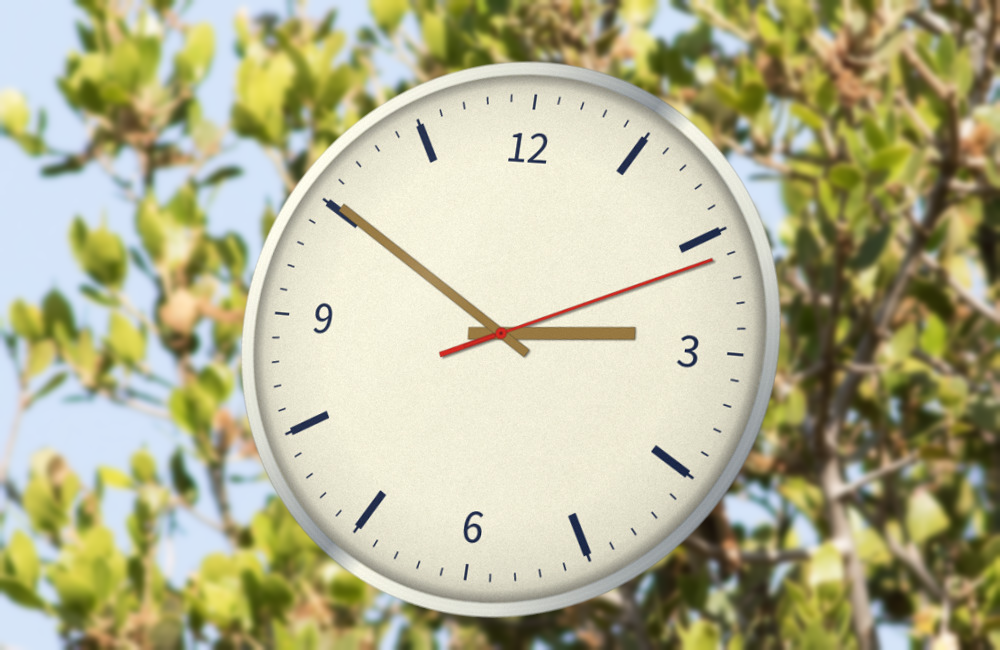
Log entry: 2,50,11
